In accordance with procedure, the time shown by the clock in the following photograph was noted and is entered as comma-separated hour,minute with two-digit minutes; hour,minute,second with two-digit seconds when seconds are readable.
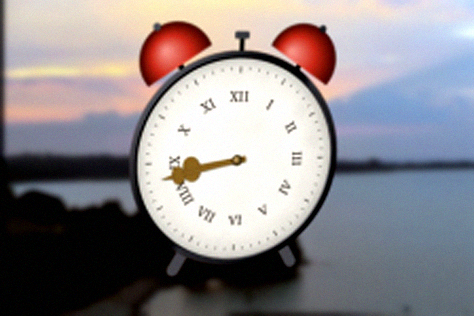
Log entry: 8,43
